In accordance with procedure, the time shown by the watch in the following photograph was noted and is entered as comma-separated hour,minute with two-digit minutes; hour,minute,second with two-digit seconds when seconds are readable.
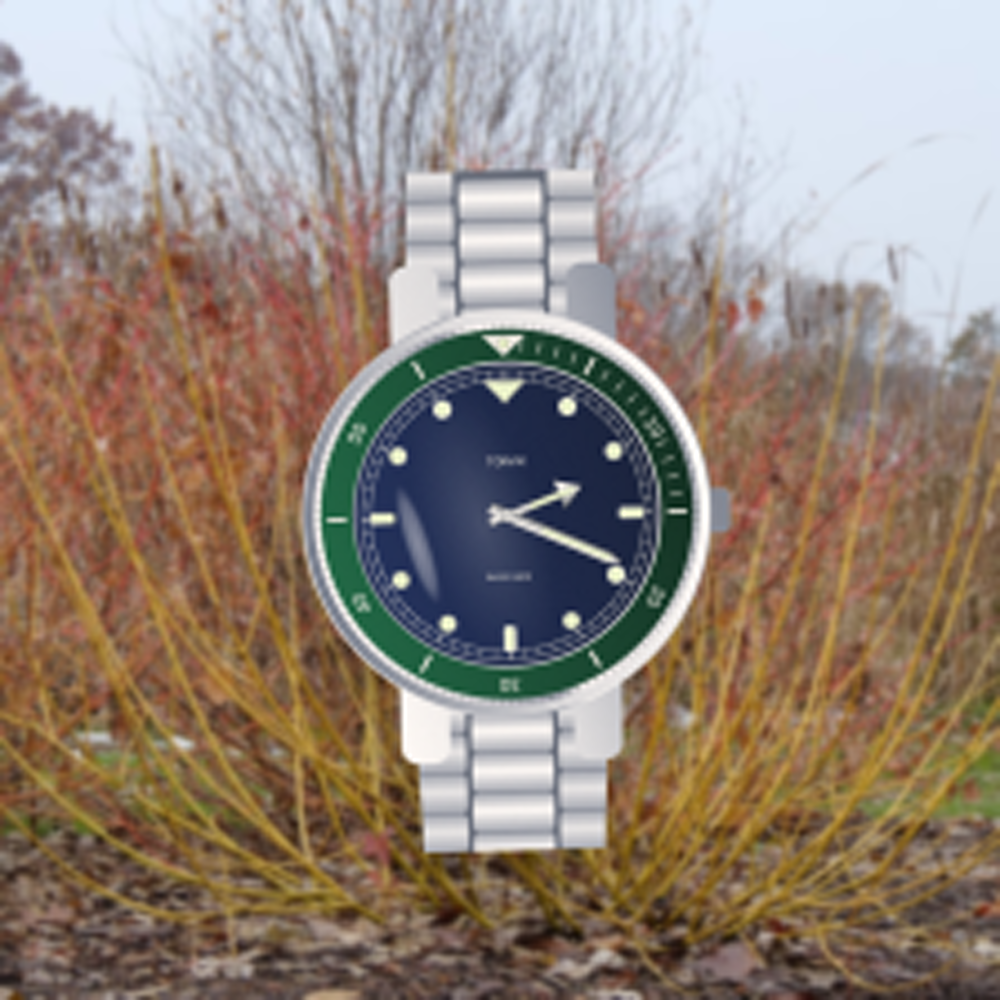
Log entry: 2,19
